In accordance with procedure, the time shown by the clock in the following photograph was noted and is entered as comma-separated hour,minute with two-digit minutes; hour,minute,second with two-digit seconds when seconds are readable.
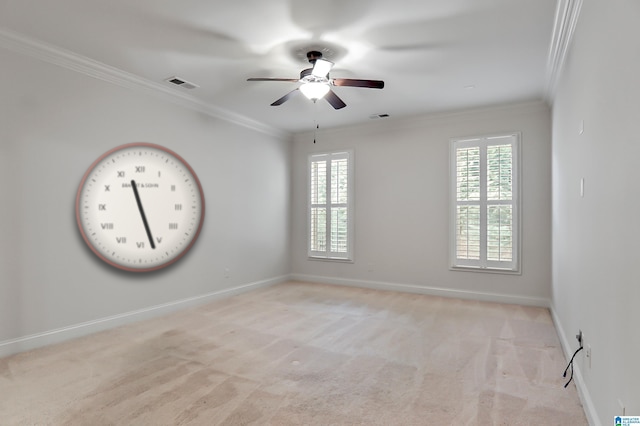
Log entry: 11,27
